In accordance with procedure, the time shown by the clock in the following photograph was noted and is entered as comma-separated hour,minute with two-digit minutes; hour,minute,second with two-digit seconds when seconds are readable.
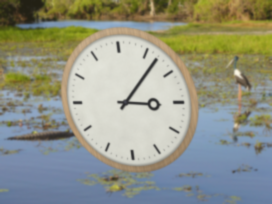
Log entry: 3,07
